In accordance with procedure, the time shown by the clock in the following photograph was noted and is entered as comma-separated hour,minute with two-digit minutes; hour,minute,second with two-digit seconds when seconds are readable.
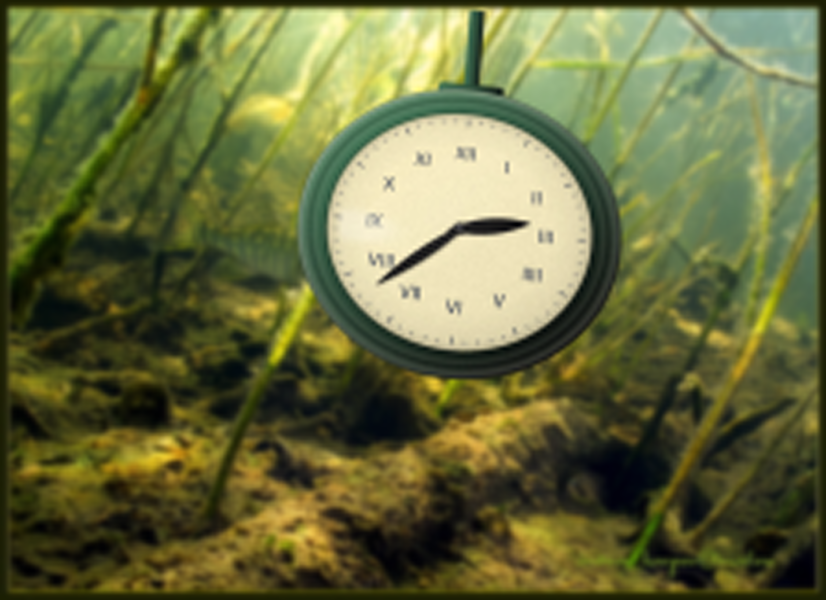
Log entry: 2,38
